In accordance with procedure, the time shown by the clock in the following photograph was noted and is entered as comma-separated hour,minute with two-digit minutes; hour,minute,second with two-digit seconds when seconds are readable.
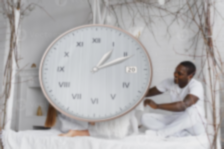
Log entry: 1,11
